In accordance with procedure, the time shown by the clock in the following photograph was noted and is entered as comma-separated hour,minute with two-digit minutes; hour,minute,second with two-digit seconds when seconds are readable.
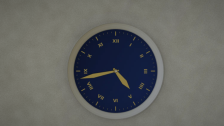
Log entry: 4,43
